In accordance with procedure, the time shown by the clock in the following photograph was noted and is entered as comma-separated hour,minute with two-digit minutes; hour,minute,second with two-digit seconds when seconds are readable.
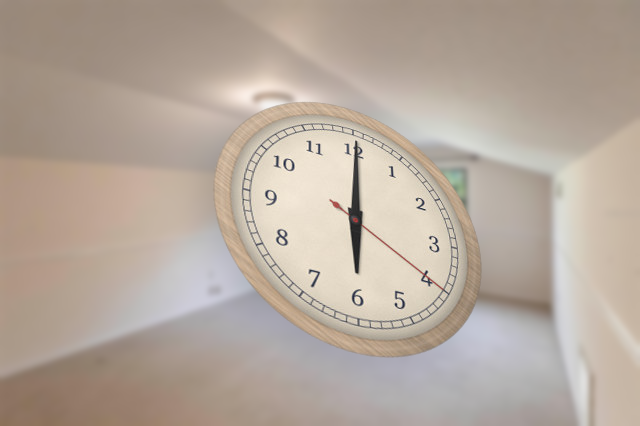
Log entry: 6,00,20
